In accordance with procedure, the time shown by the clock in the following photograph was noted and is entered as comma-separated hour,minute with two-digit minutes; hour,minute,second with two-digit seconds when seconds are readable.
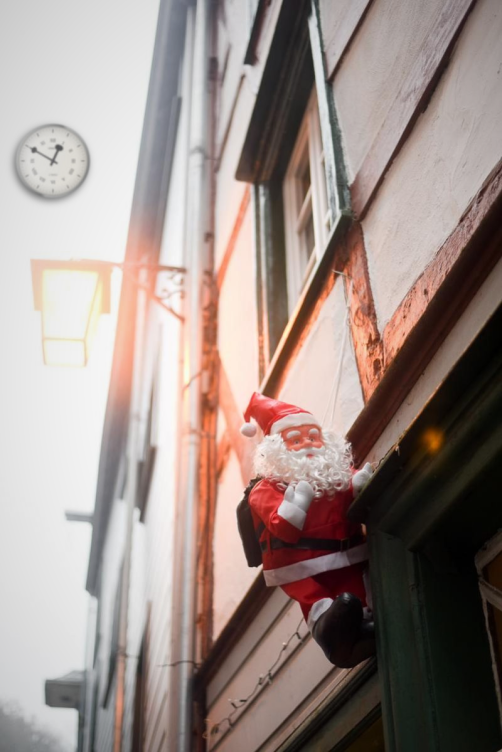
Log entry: 12,50
